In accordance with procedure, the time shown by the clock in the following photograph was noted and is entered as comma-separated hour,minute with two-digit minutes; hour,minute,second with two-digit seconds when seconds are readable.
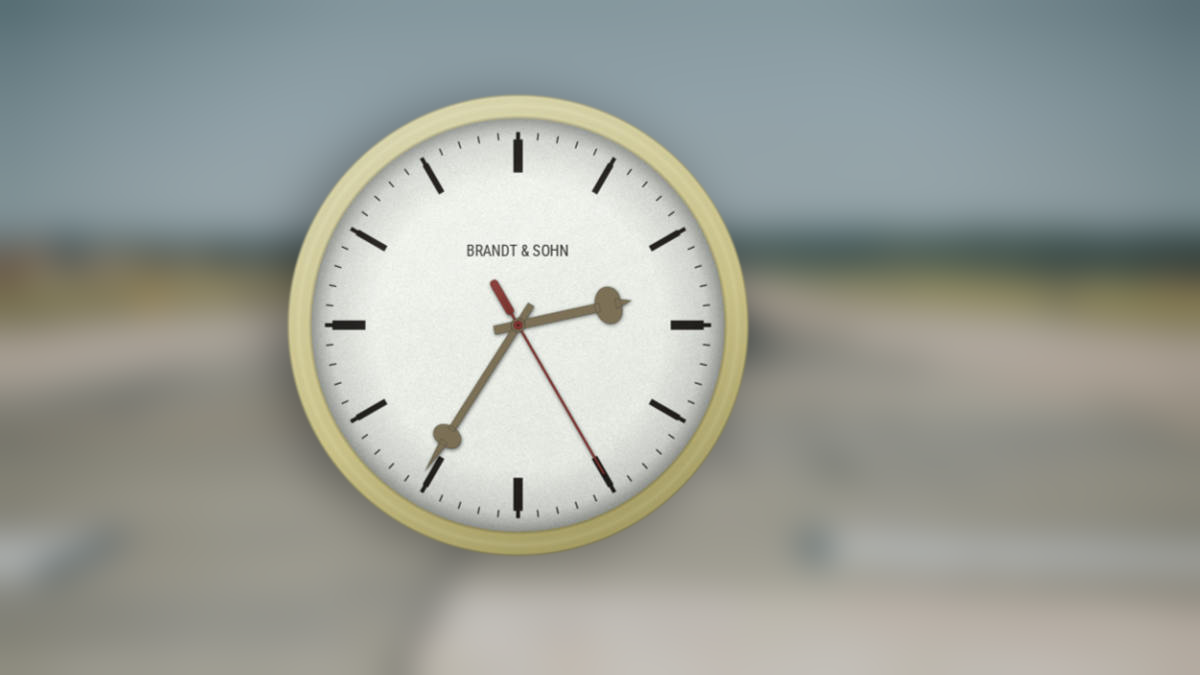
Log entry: 2,35,25
